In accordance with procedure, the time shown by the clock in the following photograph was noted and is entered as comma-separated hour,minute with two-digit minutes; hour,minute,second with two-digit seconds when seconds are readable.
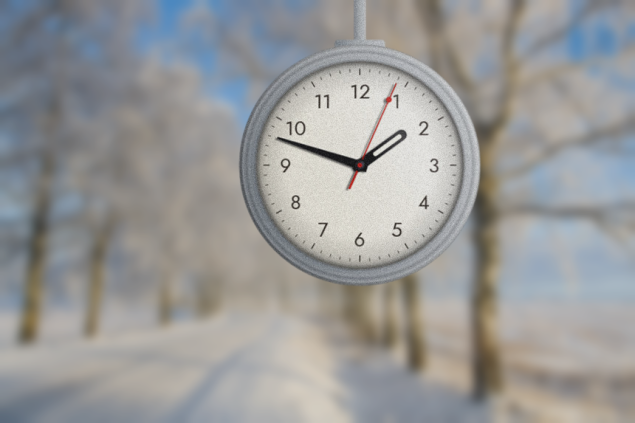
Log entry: 1,48,04
